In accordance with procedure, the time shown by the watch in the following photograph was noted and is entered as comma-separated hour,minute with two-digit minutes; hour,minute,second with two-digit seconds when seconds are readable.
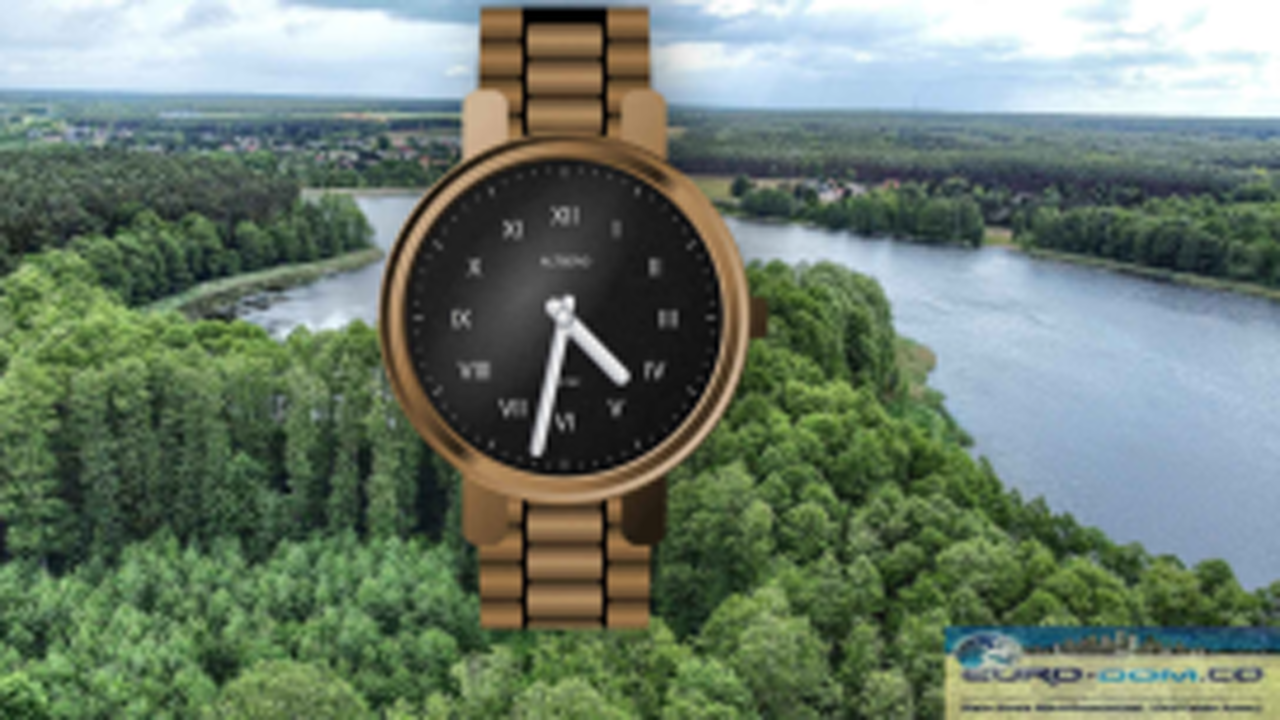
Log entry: 4,32
